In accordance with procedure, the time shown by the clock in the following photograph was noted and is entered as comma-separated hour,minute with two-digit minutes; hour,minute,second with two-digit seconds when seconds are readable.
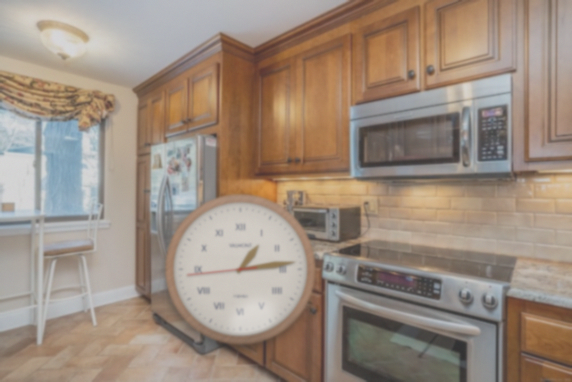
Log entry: 1,13,44
